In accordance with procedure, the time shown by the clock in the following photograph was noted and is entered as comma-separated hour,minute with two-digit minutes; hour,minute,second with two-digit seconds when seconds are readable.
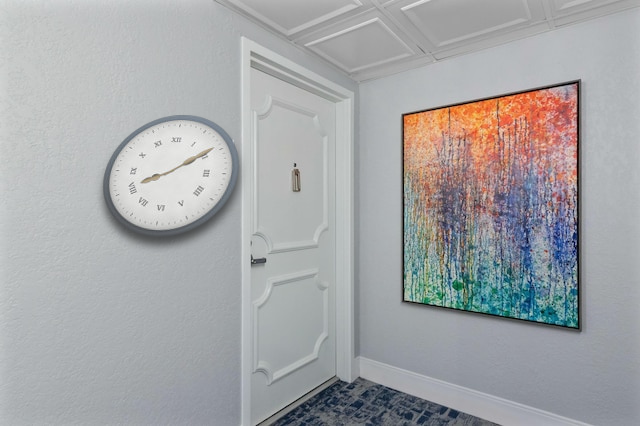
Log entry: 8,09
